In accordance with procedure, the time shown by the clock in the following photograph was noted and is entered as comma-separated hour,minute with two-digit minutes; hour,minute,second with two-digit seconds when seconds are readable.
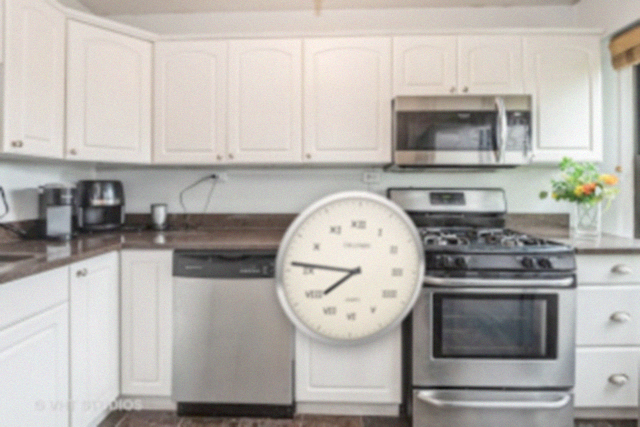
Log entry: 7,46
